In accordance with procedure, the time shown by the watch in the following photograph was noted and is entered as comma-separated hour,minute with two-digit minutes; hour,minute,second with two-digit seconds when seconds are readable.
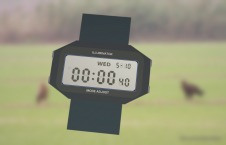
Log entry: 0,00,40
